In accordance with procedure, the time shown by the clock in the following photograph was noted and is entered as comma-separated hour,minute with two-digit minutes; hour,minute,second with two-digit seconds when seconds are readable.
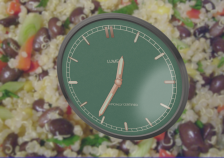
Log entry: 12,36
